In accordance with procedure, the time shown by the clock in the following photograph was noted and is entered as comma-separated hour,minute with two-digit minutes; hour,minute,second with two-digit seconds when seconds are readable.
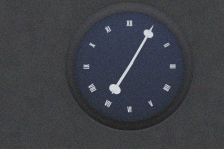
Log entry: 7,05
